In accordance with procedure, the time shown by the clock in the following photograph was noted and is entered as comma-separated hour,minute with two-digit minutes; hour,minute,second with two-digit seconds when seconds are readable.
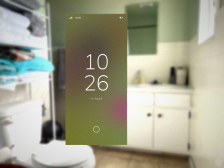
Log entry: 10,26
